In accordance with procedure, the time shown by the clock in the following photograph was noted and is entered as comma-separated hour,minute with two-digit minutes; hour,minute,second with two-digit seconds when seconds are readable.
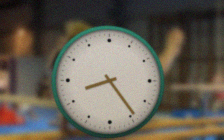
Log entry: 8,24
